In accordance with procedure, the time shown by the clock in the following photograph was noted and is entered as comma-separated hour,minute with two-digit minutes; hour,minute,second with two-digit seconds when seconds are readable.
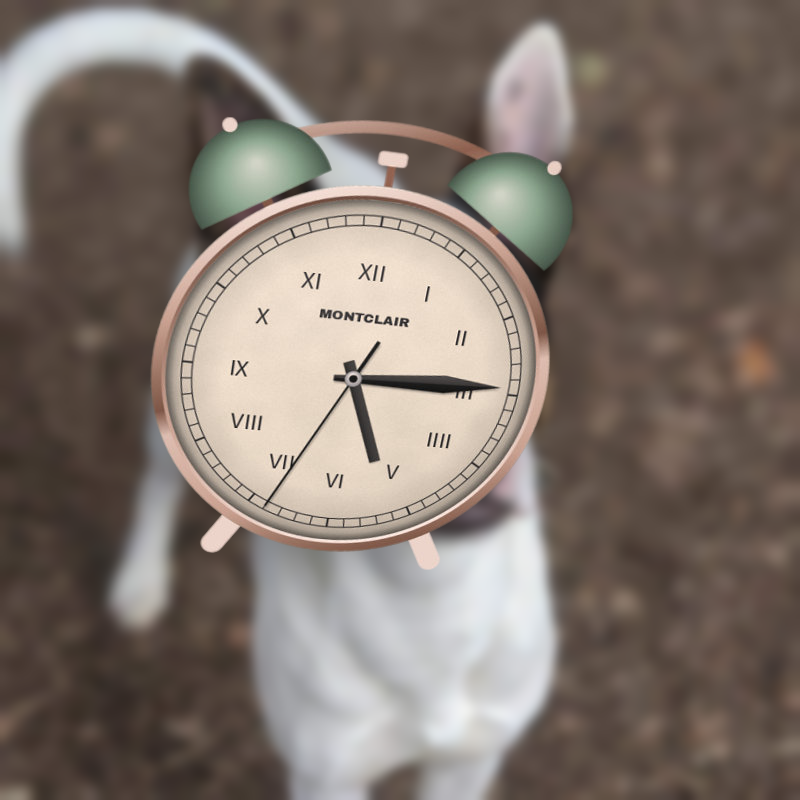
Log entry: 5,14,34
